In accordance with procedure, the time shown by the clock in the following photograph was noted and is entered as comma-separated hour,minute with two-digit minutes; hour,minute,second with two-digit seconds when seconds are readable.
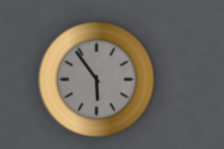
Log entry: 5,54
